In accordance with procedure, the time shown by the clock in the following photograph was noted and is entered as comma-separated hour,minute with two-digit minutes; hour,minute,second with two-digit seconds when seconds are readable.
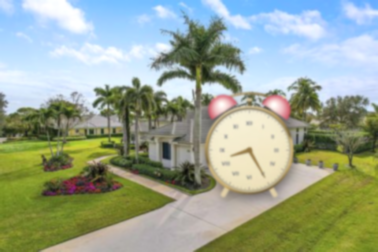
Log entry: 8,25
